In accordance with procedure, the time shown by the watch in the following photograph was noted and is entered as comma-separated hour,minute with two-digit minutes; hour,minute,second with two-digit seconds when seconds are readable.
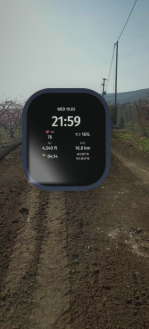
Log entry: 21,59
